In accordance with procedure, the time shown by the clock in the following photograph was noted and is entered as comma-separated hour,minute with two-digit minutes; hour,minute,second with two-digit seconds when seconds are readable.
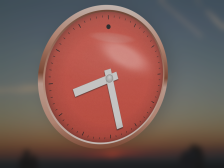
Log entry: 8,28
